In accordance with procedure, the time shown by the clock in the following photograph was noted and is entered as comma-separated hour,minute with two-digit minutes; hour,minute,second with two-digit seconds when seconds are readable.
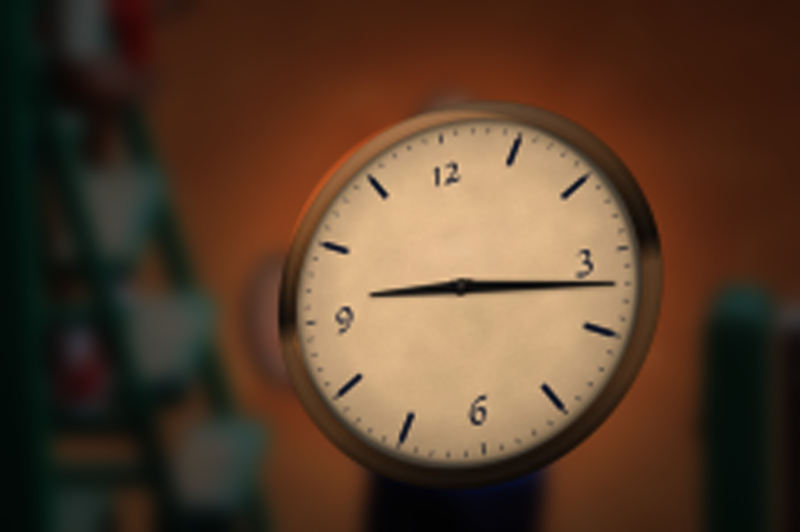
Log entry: 9,17
